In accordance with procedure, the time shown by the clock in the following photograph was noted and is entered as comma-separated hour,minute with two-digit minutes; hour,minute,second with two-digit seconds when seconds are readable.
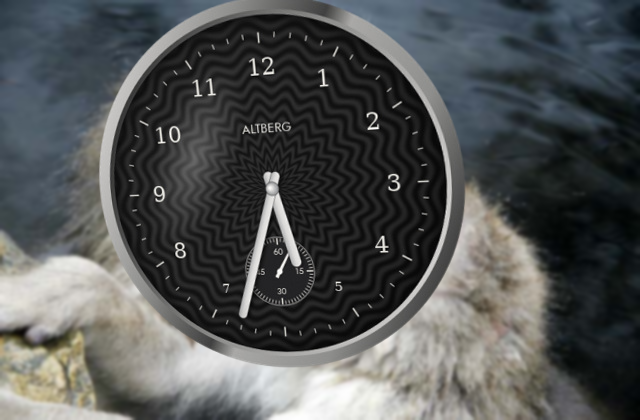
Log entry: 5,33,05
